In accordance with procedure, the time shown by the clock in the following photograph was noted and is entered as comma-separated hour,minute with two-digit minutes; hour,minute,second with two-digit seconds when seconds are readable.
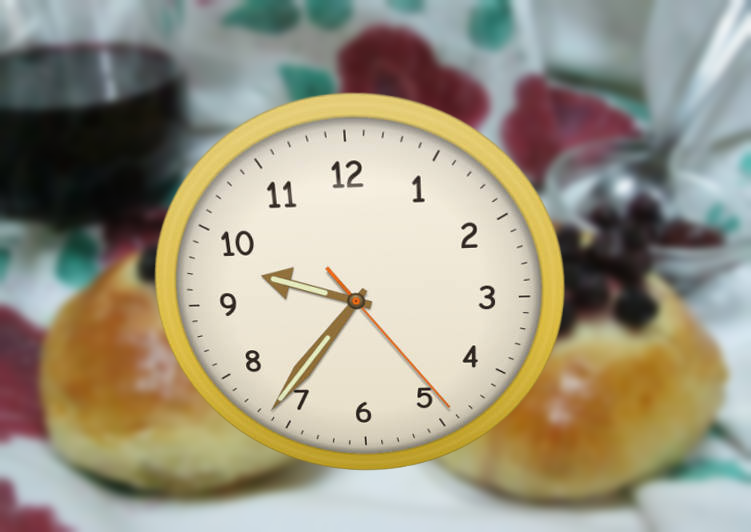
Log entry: 9,36,24
